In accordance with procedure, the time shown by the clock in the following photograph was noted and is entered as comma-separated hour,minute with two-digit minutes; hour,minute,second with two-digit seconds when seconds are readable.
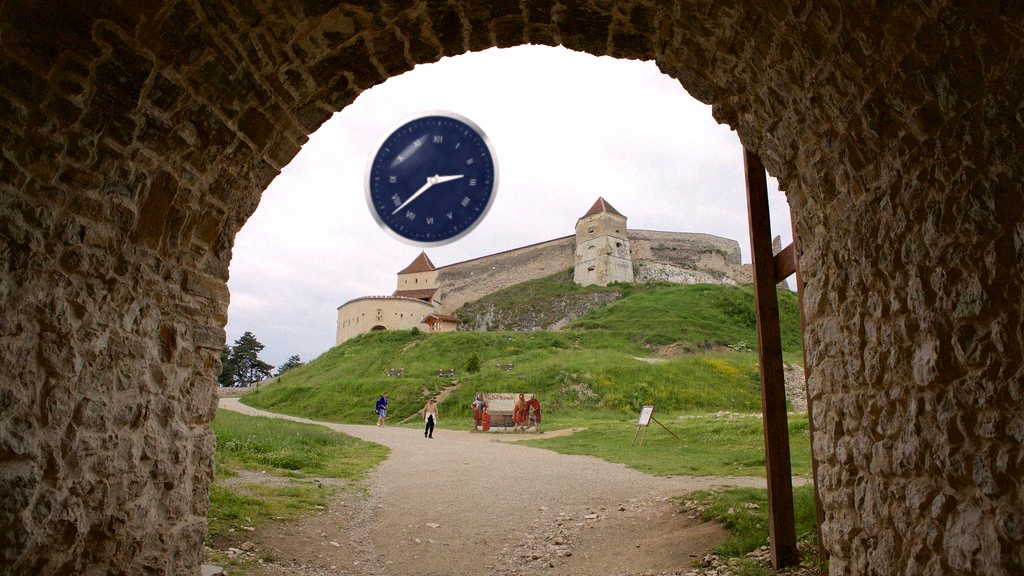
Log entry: 2,38
